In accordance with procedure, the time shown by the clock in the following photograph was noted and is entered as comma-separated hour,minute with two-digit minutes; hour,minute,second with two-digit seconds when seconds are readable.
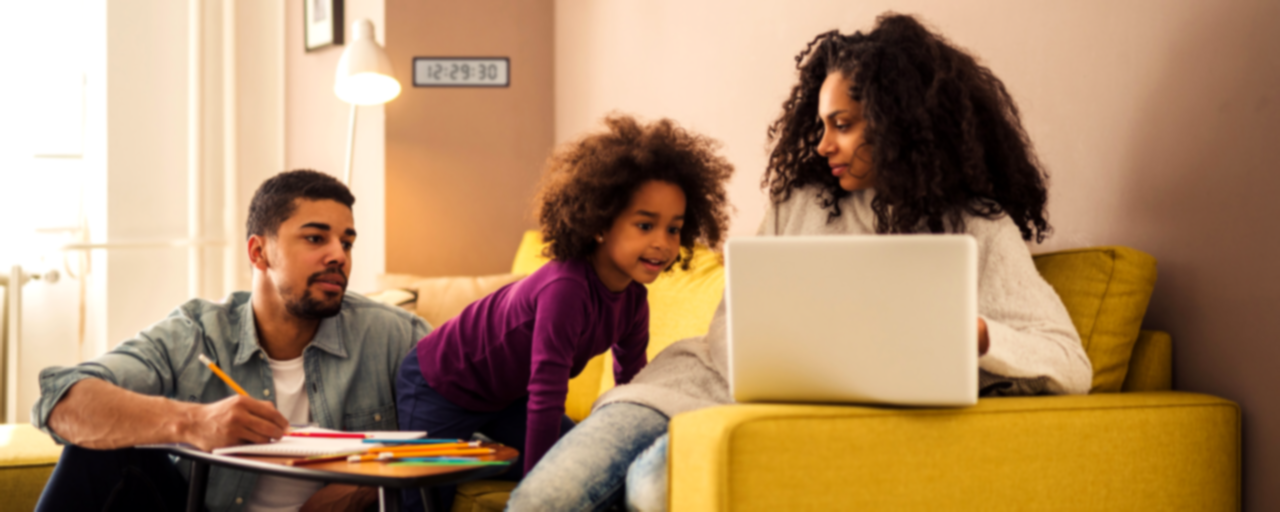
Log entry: 12,29,30
